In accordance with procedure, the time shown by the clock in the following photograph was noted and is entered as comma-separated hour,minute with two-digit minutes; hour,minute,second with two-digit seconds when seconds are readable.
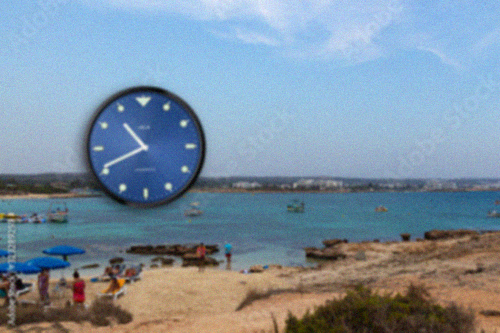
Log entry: 10,41
